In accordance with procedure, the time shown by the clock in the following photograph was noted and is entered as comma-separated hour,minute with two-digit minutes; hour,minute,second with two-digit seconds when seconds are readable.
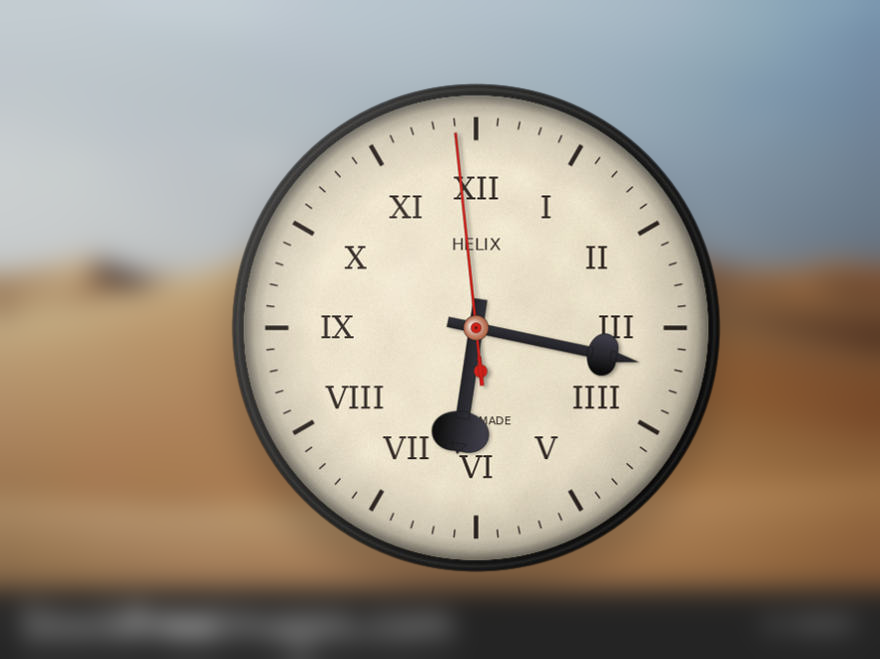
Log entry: 6,16,59
